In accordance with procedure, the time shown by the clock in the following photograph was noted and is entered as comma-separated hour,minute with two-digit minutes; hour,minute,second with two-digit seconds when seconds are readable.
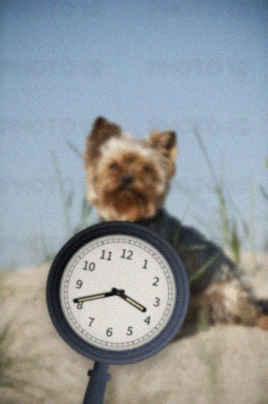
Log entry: 3,41
